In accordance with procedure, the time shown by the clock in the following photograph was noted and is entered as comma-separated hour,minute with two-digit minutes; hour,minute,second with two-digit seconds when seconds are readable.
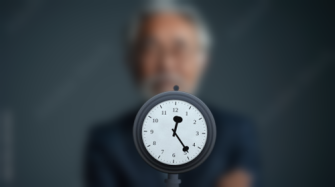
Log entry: 12,24
